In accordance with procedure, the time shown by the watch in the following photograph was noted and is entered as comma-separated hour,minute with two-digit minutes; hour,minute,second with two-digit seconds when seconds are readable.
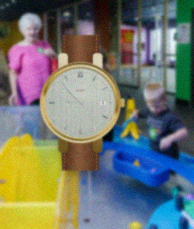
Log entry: 8,53
